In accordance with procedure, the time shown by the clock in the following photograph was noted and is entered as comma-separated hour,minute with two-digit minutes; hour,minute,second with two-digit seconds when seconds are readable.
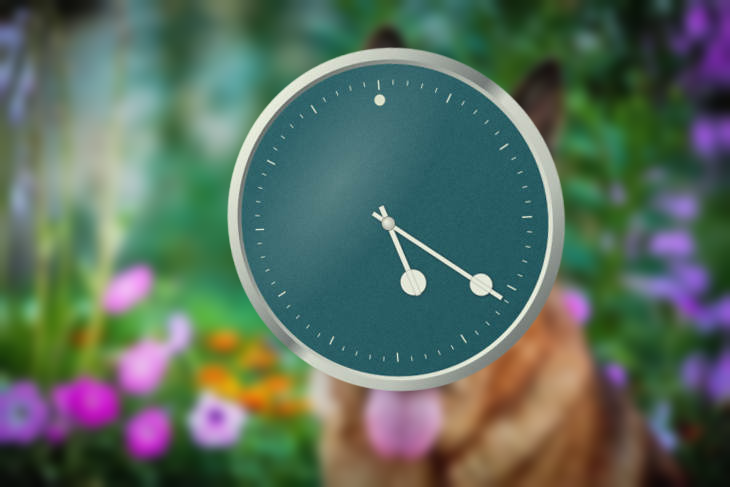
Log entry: 5,21
